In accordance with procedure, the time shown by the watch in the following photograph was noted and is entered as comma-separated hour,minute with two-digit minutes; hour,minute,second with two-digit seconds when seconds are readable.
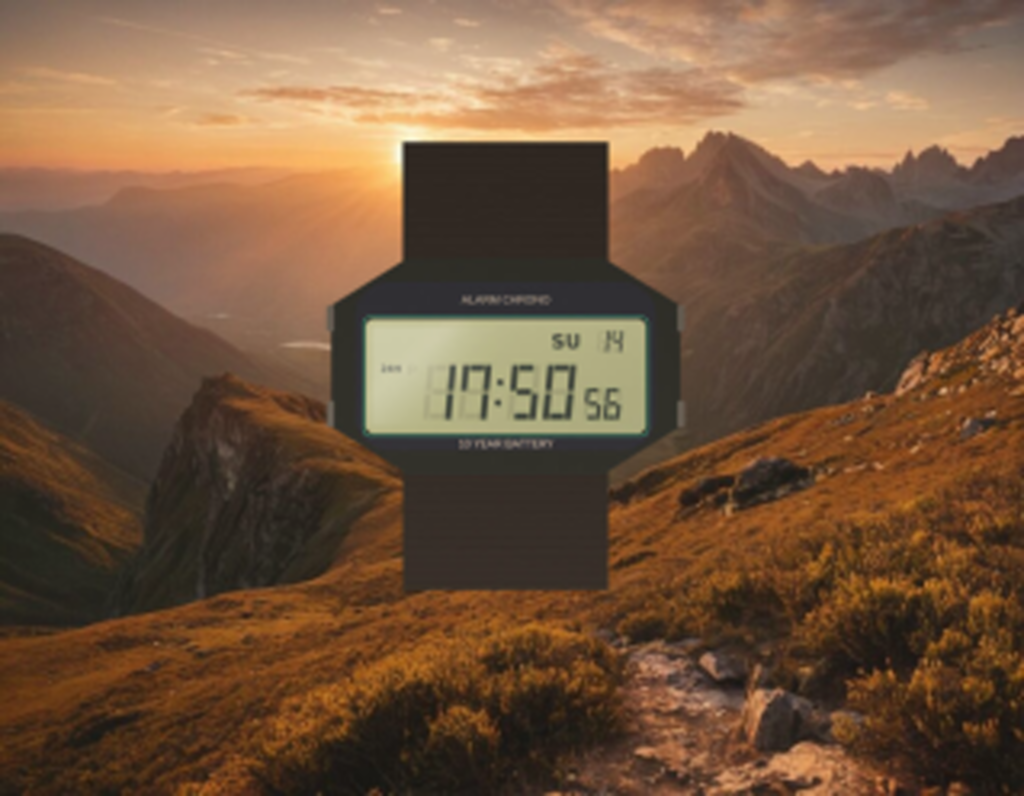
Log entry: 17,50,56
